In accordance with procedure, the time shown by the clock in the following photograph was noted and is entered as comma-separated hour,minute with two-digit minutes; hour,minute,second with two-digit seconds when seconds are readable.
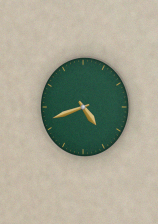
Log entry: 4,42
